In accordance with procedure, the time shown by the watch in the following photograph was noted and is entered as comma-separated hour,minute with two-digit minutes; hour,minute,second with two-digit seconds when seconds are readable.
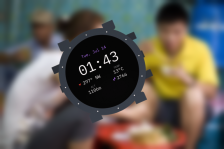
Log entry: 1,43
